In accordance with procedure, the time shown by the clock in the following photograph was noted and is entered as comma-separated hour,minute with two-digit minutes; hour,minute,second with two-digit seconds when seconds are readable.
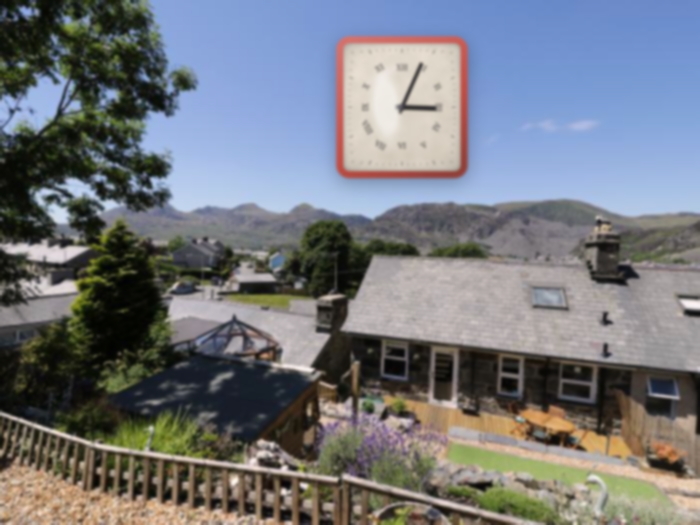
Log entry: 3,04
